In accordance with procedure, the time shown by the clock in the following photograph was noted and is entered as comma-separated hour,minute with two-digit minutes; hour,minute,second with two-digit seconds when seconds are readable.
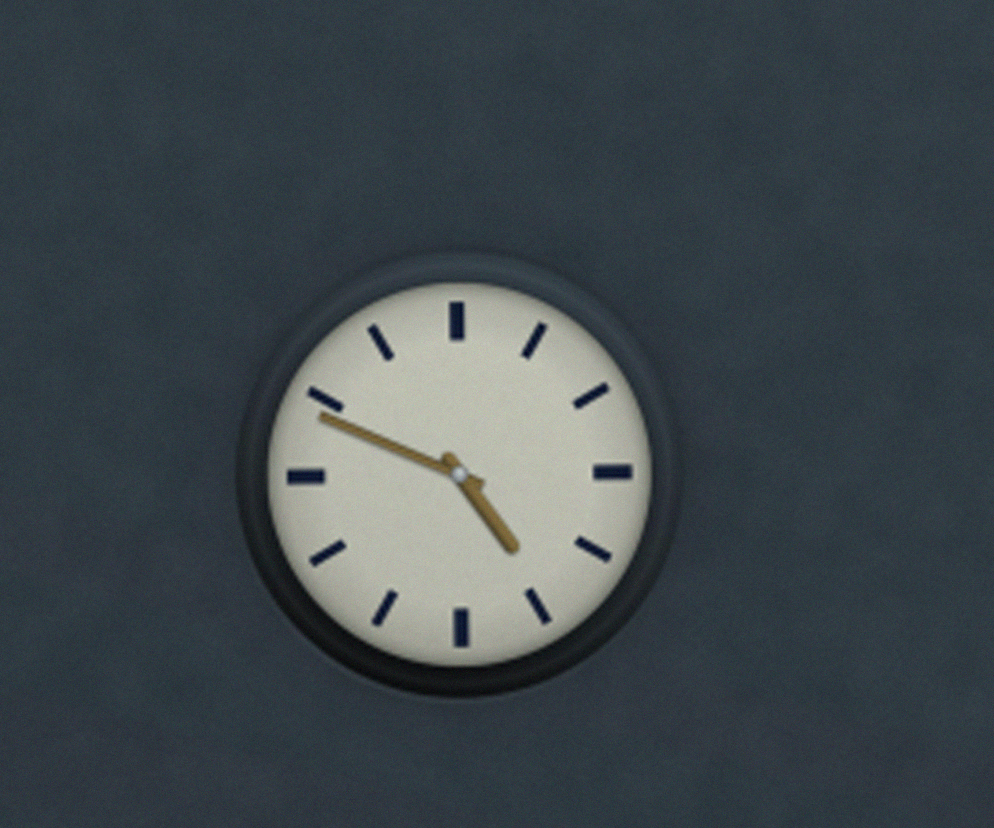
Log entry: 4,49
